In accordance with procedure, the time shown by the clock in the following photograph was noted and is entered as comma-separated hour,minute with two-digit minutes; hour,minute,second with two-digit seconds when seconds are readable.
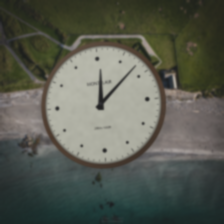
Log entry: 12,08
